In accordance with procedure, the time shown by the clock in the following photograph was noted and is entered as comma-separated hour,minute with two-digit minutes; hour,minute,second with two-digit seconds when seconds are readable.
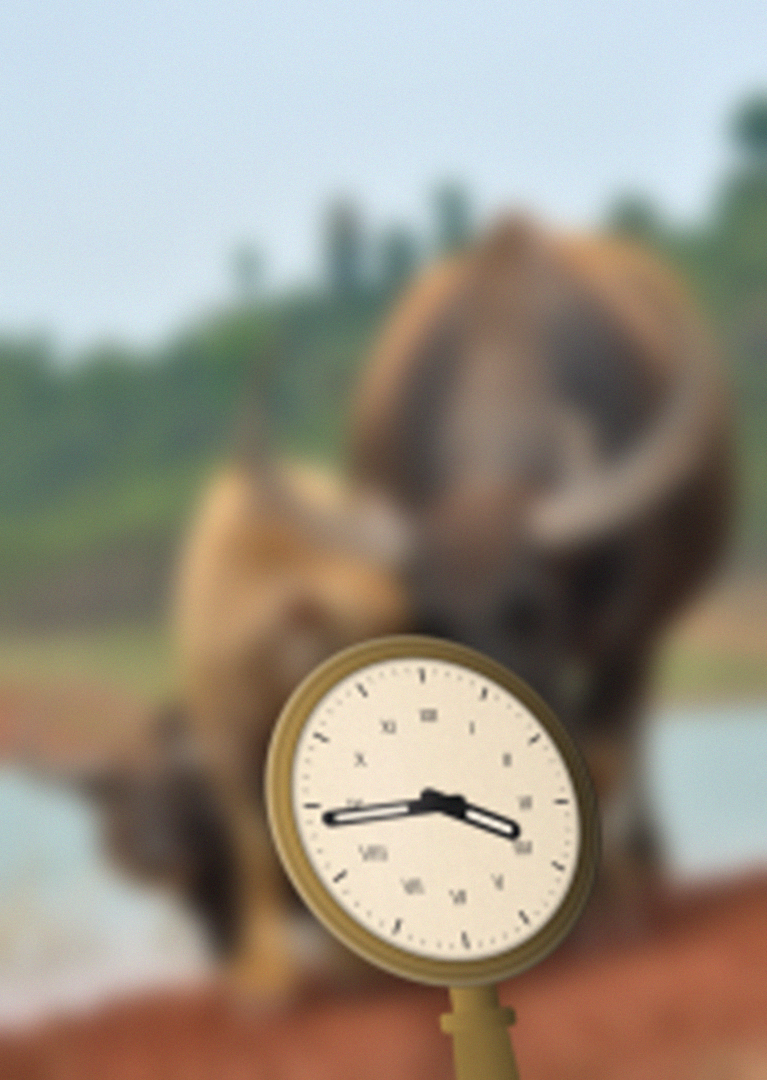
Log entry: 3,44
